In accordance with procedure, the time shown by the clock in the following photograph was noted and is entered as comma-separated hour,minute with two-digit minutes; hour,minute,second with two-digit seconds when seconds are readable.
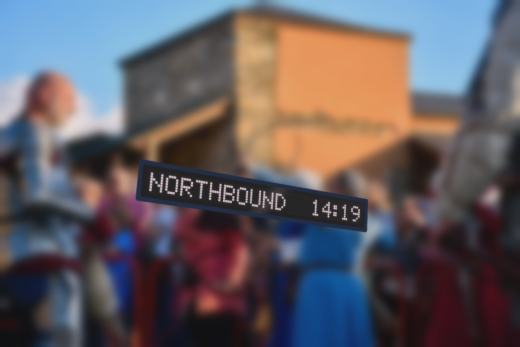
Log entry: 14,19
